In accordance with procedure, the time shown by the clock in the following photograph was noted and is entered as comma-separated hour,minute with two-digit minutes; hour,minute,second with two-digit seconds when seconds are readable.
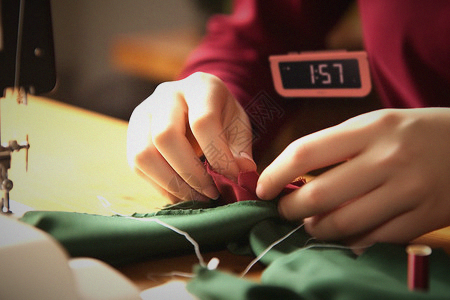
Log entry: 1,57
